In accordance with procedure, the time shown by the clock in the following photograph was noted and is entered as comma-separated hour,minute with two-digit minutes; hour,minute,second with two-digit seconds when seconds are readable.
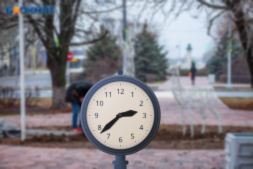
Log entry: 2,38
